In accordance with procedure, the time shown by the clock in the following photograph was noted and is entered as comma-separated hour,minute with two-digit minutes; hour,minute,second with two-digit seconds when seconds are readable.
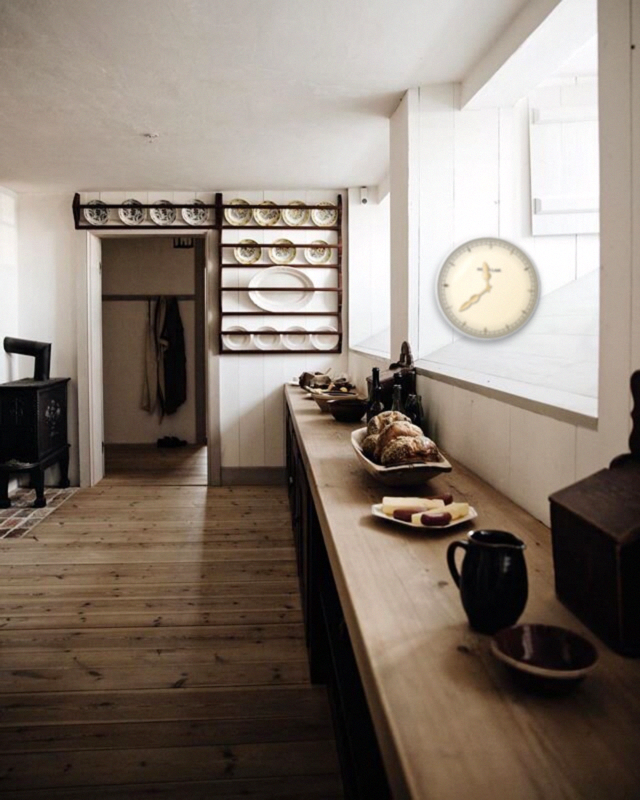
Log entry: 11,38
